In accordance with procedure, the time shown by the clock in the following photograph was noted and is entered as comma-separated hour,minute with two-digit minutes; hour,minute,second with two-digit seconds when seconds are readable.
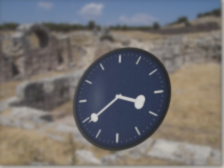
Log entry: 3,39
